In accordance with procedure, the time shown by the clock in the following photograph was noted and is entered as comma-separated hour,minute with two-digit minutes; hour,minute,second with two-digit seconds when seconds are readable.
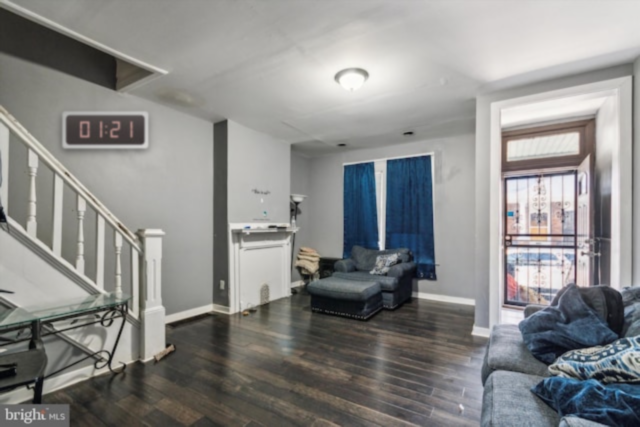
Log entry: 1,21
